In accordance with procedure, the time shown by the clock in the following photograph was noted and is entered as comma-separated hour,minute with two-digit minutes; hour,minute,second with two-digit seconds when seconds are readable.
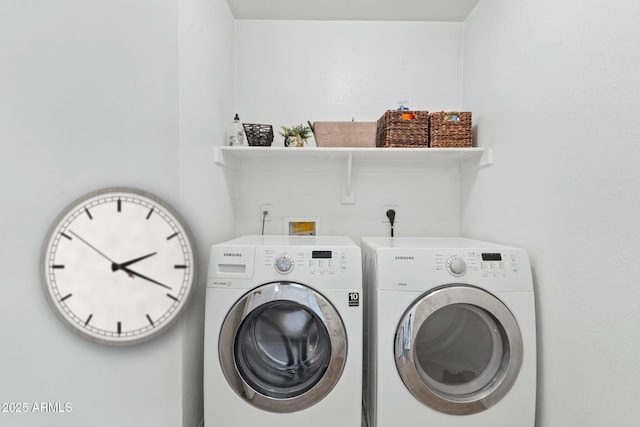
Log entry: 2,18,51
